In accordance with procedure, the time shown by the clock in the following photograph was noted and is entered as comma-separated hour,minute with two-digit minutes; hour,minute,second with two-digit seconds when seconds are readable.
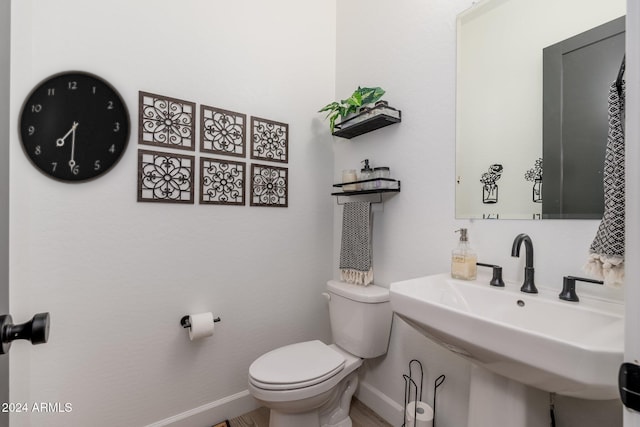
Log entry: 7,31
